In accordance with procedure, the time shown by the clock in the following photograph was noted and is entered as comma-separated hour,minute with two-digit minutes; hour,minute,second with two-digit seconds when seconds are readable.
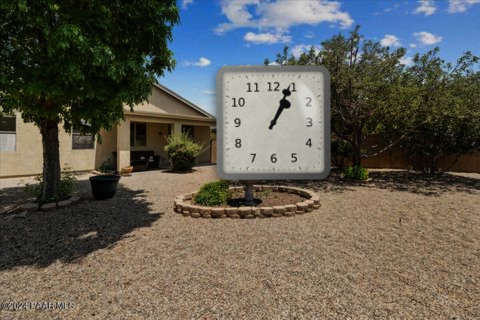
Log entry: 1,04
